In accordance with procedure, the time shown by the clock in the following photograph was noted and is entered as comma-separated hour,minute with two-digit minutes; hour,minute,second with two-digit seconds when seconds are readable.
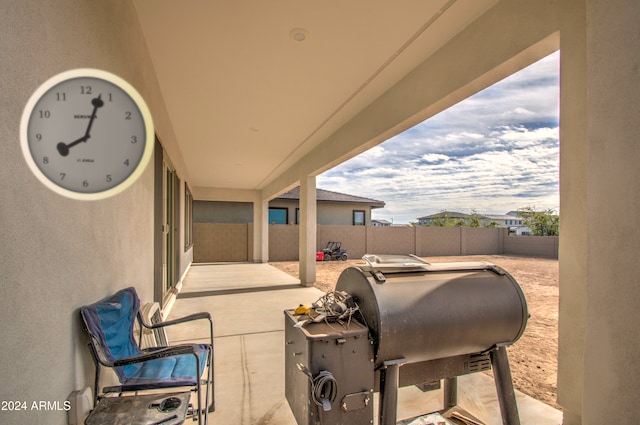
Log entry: 8,03
